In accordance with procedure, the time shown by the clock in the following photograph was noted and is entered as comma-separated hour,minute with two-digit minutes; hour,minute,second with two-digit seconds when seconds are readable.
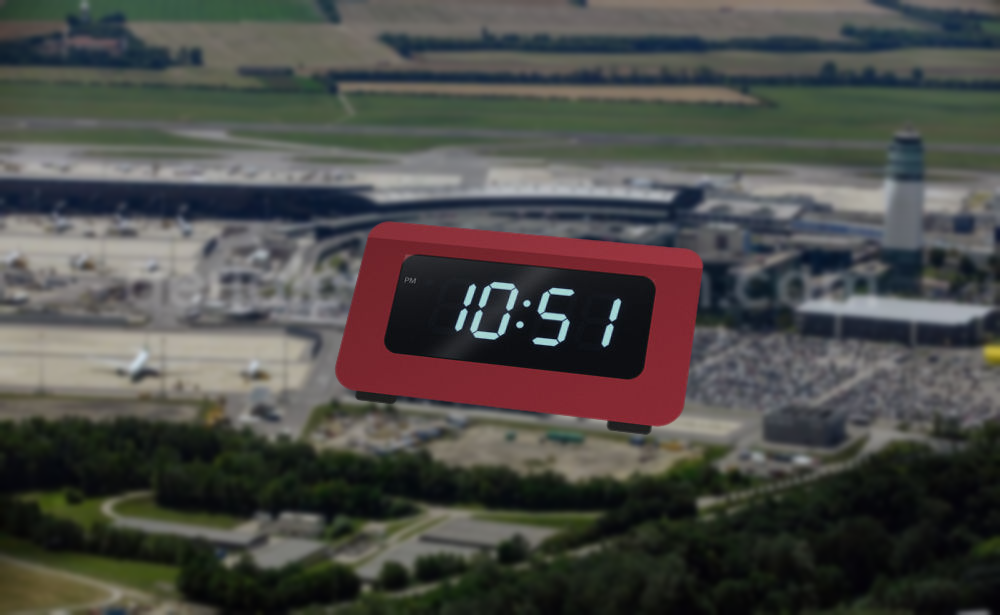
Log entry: 10,51
